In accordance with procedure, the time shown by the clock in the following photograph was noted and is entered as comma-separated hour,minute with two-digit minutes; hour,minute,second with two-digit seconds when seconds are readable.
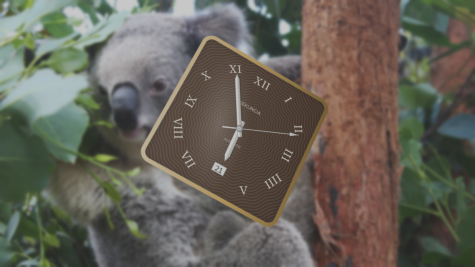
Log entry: 5,55,11
